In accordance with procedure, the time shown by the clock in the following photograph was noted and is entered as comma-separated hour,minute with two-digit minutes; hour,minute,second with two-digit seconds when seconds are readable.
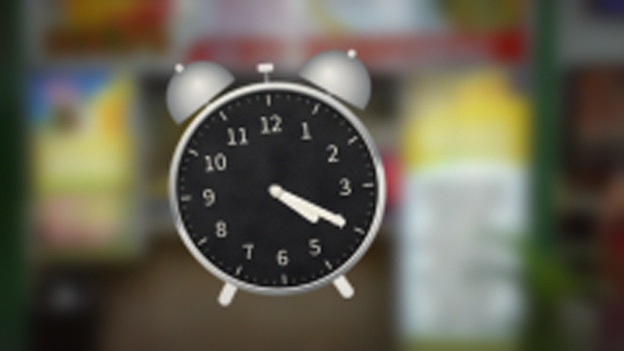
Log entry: 4,20
